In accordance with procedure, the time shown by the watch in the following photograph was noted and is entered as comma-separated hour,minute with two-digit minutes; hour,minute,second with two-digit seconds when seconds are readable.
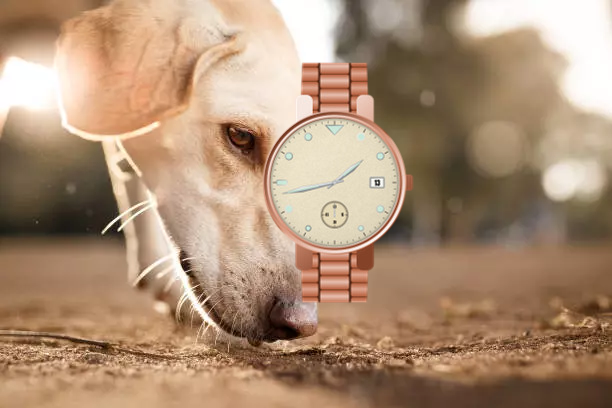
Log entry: 1,43
